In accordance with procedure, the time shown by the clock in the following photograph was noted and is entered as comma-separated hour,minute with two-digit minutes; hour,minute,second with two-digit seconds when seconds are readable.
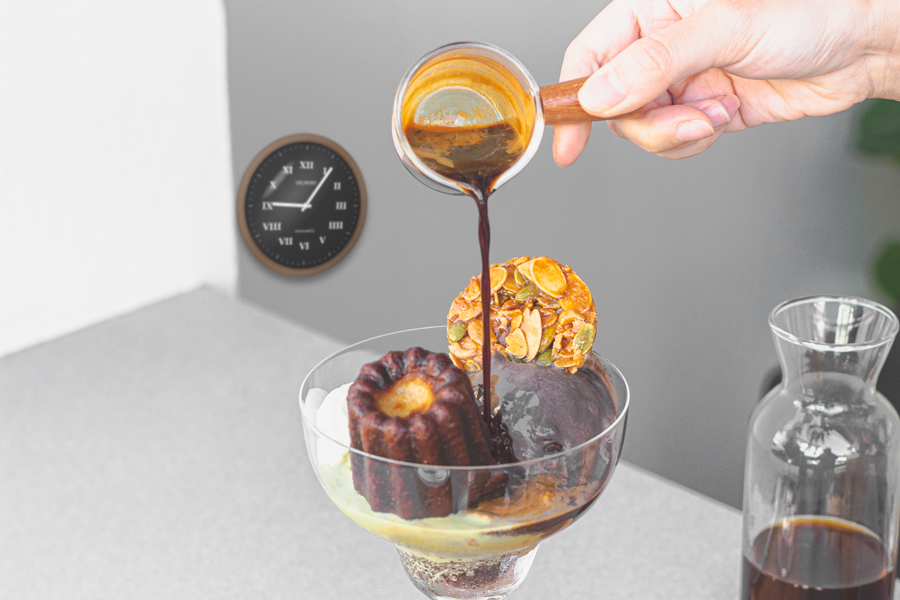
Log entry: 9,06
